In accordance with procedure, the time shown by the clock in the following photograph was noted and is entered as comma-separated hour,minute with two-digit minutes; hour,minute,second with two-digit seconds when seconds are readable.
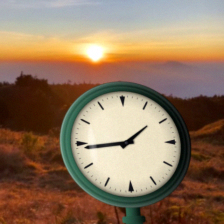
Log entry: 1,44
